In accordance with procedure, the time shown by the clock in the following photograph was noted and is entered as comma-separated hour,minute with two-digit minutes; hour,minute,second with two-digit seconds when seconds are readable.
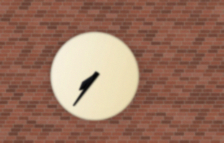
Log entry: 7,36
